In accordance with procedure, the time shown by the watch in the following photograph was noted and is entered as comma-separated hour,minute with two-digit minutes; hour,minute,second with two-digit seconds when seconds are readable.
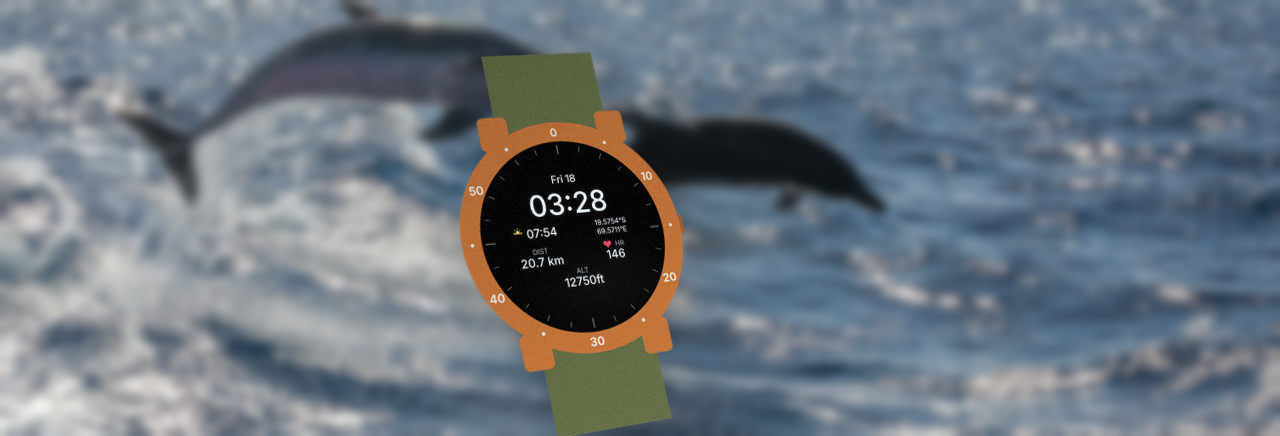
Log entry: 3,28
